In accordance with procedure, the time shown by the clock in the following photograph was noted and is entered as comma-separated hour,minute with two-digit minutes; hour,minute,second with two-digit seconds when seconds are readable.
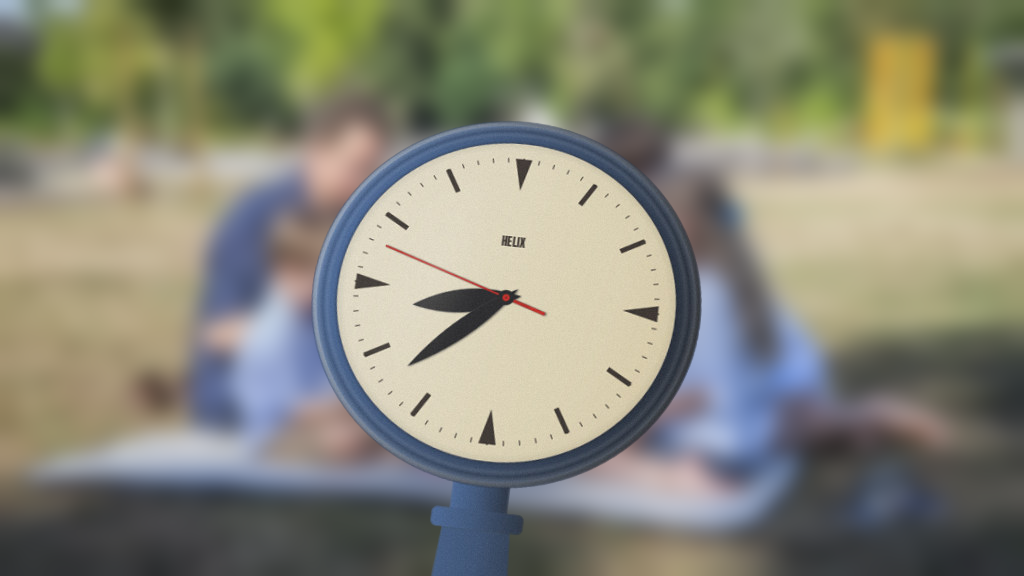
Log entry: 8,37,48
